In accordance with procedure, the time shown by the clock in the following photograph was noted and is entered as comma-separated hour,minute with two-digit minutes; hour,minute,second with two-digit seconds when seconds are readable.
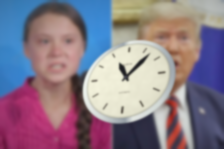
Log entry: 11,07
